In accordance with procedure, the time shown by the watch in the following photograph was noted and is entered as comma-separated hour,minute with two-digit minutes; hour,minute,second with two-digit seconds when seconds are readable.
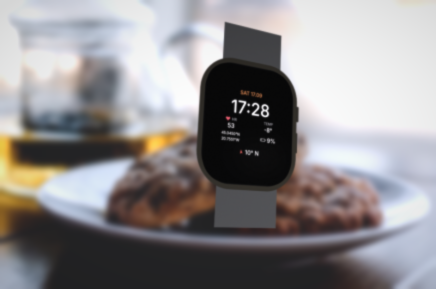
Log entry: 17,28
